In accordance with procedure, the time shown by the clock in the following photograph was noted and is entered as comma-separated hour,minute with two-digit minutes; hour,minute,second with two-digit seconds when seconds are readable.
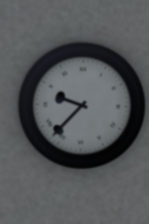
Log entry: 9,37
